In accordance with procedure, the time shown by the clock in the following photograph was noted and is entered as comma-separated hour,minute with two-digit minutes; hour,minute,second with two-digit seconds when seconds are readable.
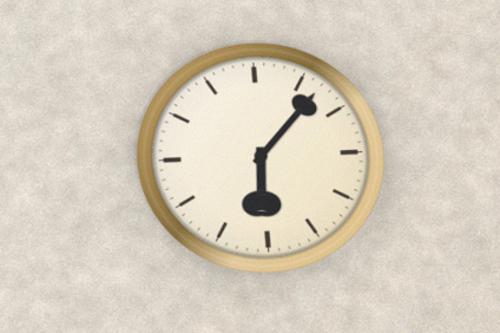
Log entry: 6,07
